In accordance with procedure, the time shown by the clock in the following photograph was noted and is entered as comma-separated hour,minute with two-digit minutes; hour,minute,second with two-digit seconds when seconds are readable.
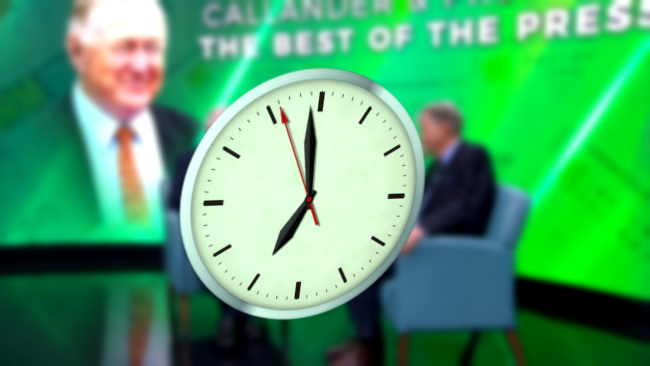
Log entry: 6,58,56
